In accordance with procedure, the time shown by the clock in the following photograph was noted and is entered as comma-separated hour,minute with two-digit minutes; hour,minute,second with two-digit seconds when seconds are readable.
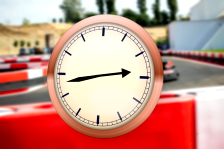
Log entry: 2,43
